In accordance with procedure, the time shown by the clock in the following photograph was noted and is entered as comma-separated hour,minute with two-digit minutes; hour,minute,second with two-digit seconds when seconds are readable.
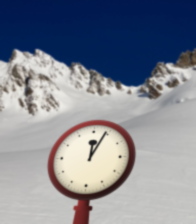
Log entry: 12,04
